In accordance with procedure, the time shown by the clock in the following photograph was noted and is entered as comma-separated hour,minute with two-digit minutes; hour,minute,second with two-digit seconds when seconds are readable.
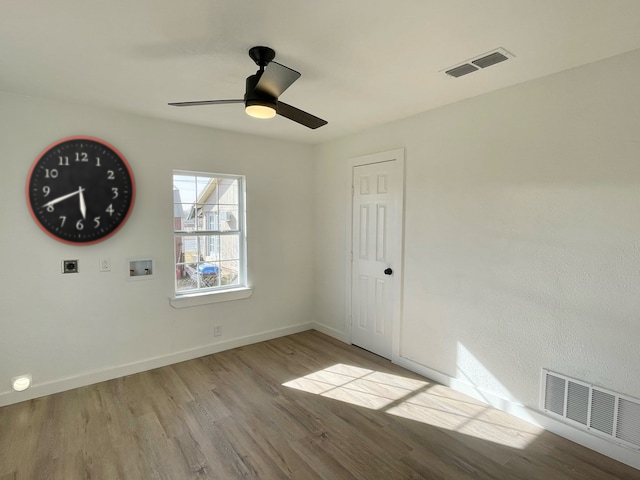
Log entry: 5,41
